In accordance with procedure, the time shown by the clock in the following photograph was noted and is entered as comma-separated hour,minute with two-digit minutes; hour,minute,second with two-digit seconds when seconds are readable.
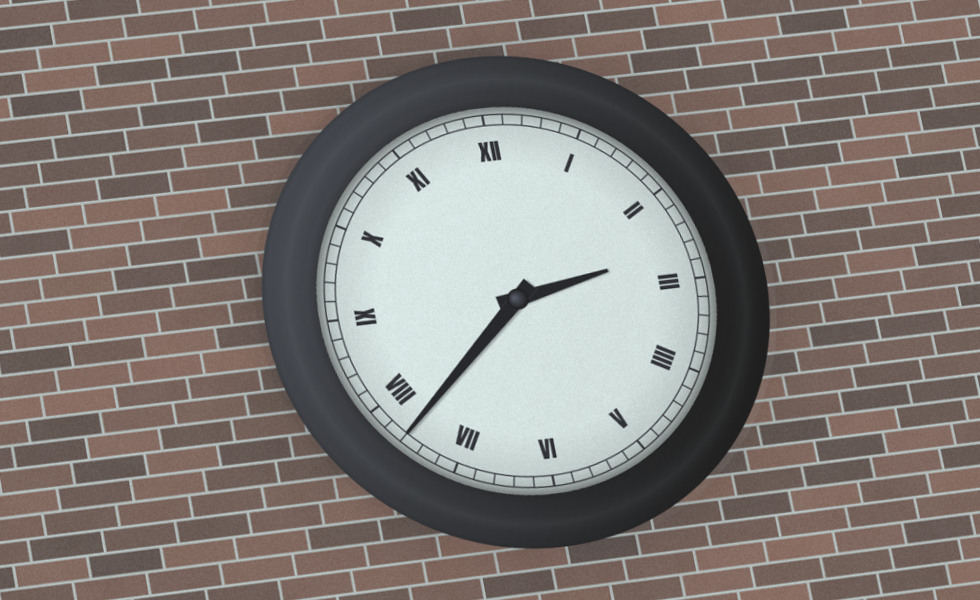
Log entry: 2,38
